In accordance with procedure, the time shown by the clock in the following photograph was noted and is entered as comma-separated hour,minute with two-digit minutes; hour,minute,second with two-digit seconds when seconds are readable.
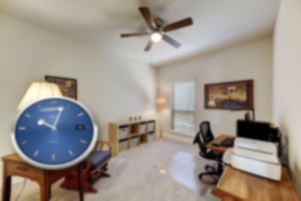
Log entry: 10,03
